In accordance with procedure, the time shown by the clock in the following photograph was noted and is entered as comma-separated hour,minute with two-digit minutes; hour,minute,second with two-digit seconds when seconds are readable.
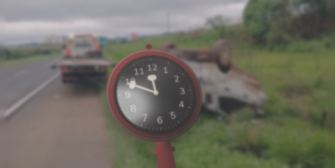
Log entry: 11,49
